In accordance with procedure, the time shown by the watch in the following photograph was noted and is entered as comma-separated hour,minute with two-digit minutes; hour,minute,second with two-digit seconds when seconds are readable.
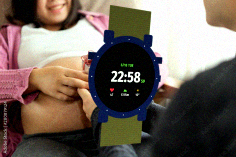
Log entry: 22,58
